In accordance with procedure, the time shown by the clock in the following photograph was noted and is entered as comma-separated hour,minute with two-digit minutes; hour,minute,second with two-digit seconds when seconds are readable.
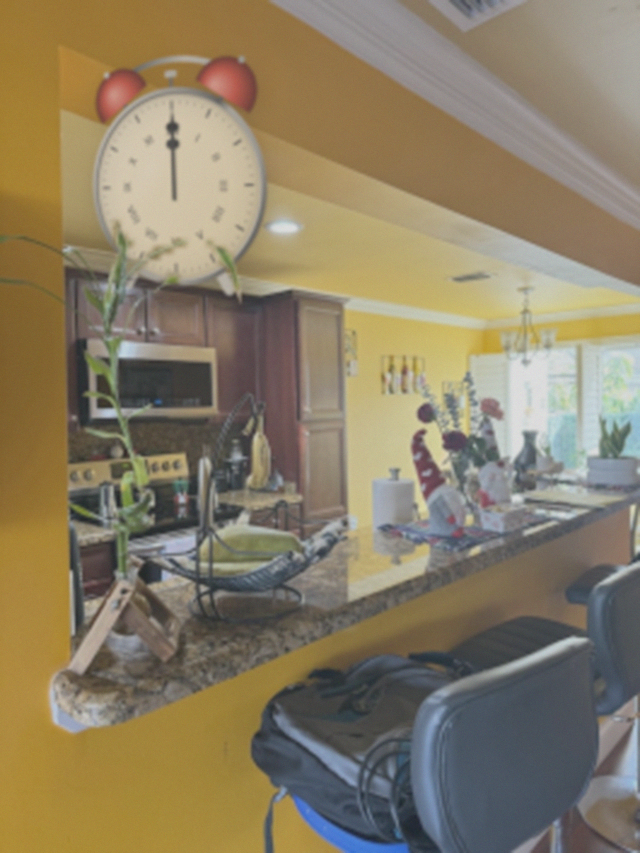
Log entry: 12,00
